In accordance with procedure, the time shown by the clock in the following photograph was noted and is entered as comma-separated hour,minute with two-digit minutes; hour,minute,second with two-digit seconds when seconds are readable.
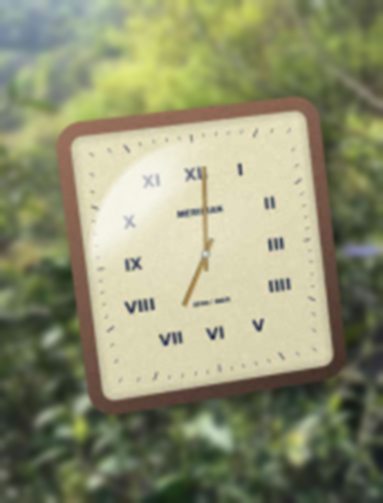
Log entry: 7,01
